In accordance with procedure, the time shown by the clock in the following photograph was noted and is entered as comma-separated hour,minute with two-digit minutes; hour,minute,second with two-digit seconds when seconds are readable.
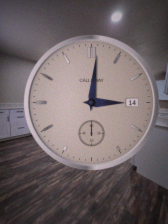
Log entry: 3,01
